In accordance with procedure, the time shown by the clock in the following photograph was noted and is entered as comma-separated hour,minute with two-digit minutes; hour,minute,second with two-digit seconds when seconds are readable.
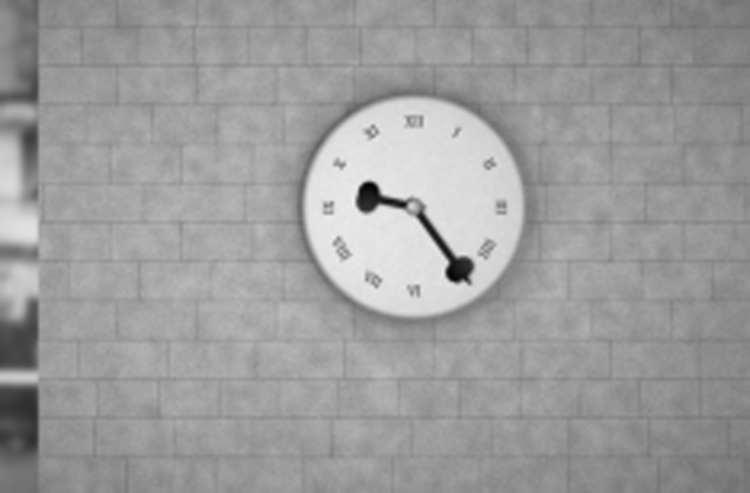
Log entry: 9,24
